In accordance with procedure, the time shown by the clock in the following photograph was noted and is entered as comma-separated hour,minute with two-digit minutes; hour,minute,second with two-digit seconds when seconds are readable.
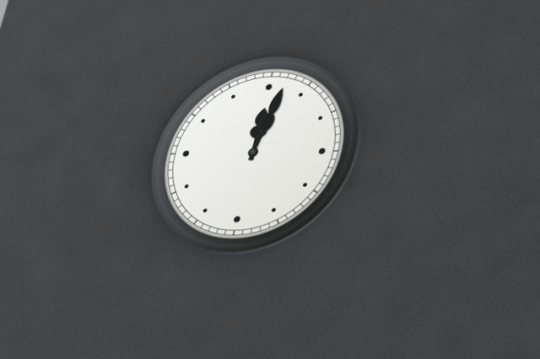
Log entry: 12,02
